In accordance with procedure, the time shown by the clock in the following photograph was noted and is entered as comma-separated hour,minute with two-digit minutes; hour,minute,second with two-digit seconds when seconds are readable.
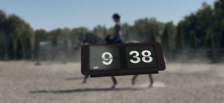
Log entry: 9,38
